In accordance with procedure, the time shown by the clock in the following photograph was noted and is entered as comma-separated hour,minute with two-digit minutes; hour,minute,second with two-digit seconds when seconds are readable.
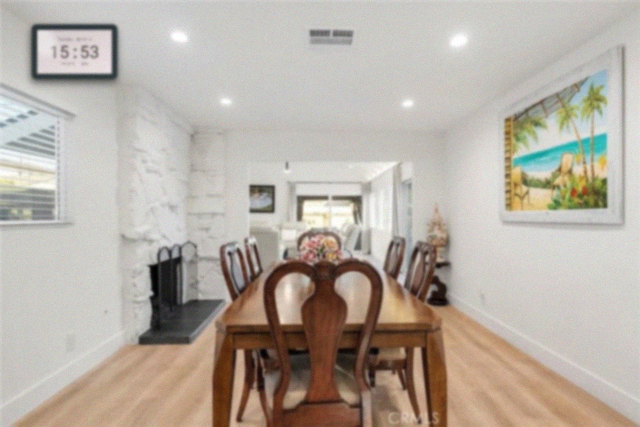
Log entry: 15,53
